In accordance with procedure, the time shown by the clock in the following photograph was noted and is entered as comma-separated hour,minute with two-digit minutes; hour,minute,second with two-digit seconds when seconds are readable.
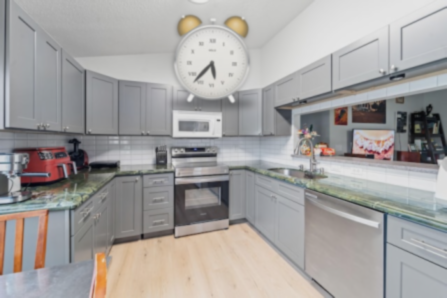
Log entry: 5,37
